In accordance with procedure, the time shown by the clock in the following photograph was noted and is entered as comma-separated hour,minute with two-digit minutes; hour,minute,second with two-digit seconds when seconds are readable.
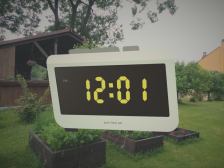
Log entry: 12,01
